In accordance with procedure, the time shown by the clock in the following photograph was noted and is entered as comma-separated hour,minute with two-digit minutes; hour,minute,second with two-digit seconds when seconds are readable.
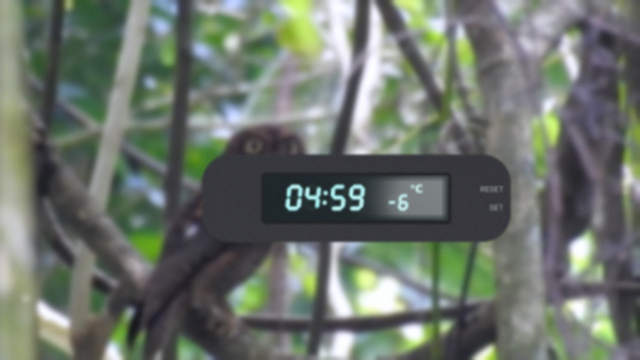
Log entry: 4,59
